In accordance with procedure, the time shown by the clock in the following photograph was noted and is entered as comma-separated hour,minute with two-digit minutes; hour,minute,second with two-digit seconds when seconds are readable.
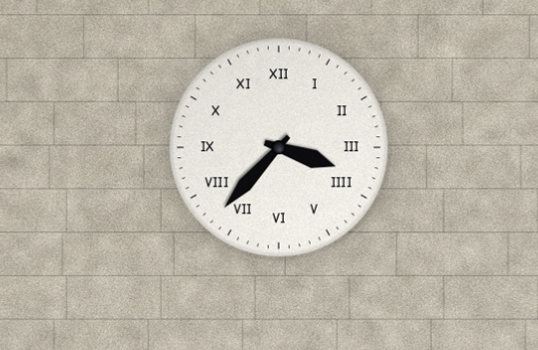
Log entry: 3,37
